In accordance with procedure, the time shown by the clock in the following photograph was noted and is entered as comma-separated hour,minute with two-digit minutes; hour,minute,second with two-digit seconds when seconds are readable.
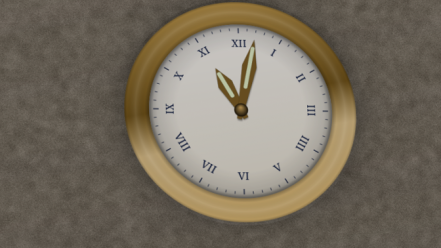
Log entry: 11,02
